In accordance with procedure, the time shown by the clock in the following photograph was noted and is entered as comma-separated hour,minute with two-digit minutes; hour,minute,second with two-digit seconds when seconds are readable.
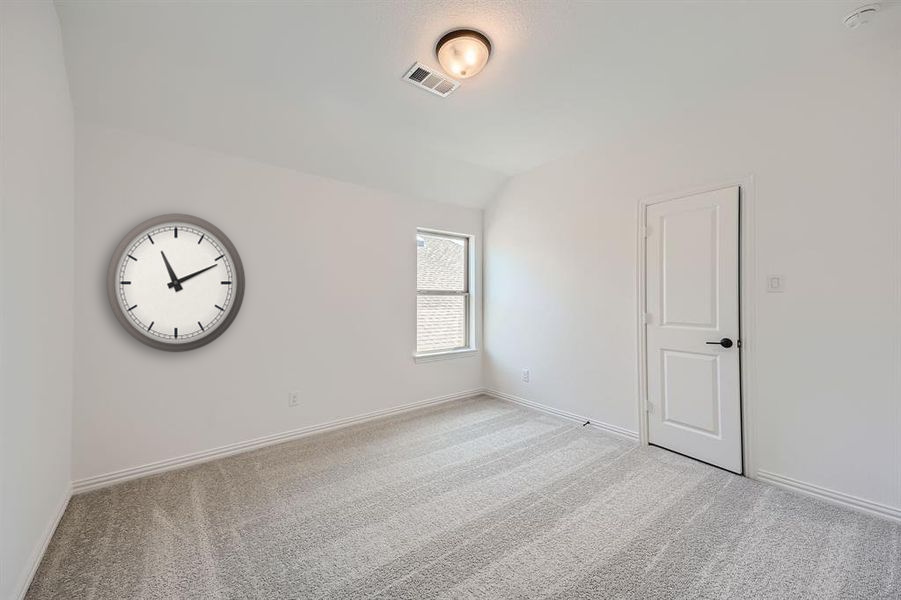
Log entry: 11,11
